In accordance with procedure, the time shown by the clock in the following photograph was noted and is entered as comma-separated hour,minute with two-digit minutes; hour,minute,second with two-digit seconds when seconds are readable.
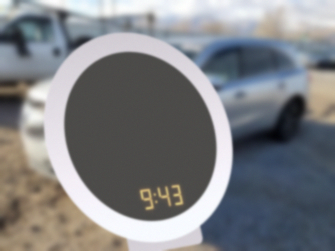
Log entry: 9,43
